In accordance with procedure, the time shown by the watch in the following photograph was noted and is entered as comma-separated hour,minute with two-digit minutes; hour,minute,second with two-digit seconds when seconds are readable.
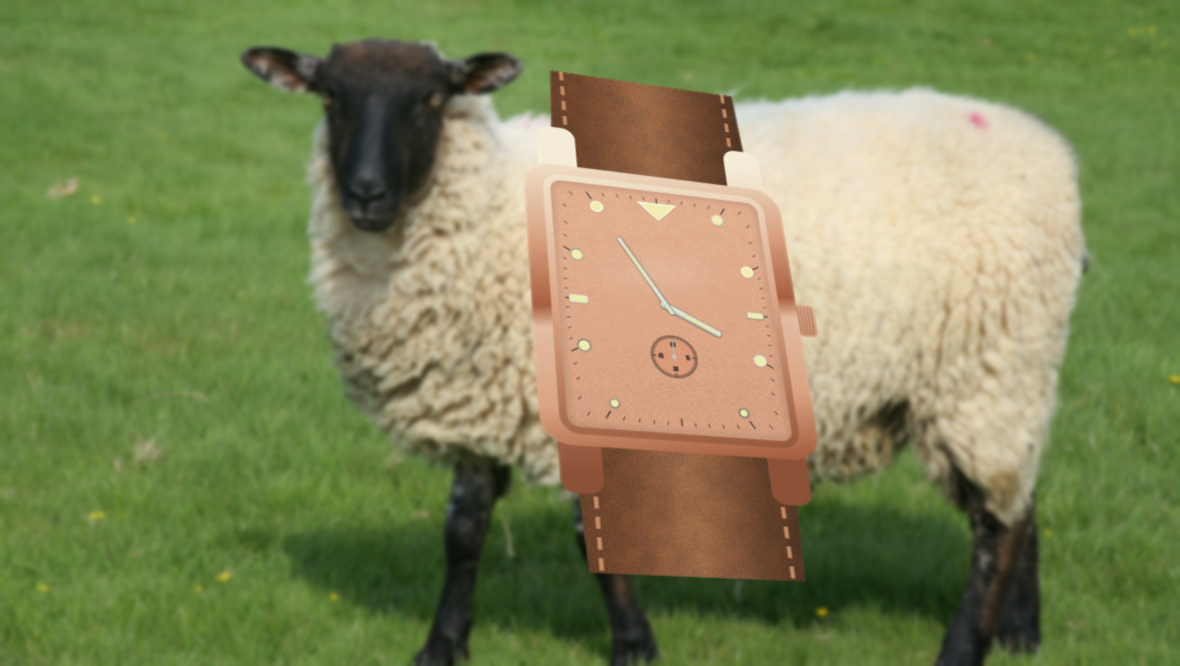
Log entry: 3,55
